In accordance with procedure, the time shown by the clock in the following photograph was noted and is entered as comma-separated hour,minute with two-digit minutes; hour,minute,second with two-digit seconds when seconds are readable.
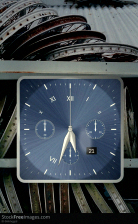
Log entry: 5,33
